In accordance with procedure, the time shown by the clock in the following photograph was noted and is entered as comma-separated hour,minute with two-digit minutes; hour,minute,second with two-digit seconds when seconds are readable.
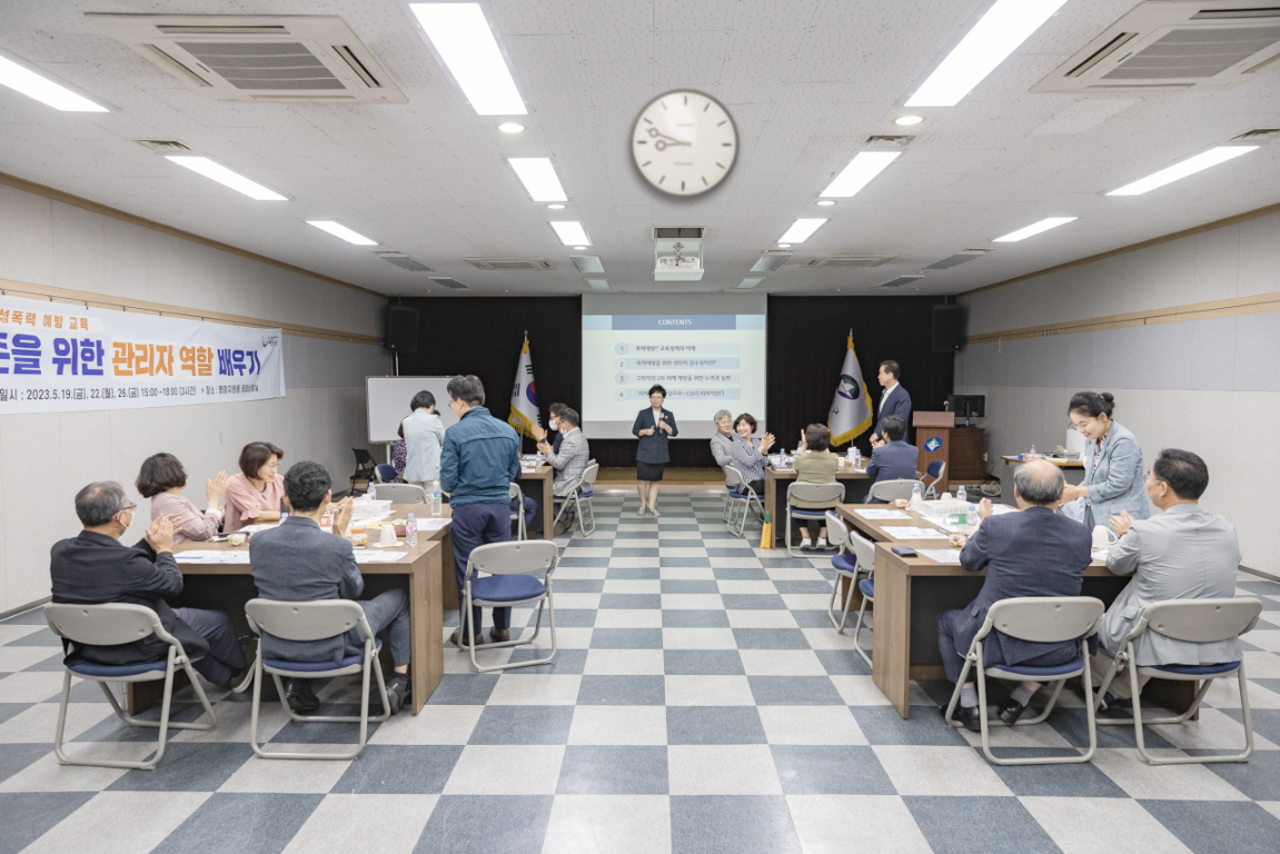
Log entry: 8,48
